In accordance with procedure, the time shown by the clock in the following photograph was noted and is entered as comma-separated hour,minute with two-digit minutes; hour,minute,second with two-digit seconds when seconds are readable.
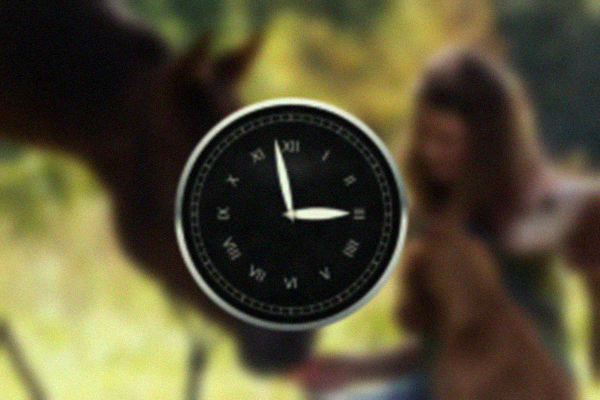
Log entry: 2,58
